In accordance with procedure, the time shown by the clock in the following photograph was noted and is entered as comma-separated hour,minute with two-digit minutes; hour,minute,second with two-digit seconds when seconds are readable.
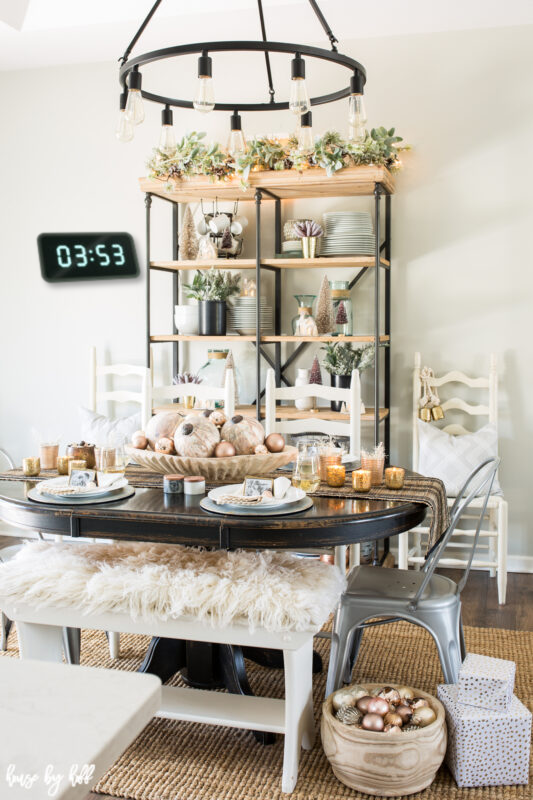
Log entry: 3,53
